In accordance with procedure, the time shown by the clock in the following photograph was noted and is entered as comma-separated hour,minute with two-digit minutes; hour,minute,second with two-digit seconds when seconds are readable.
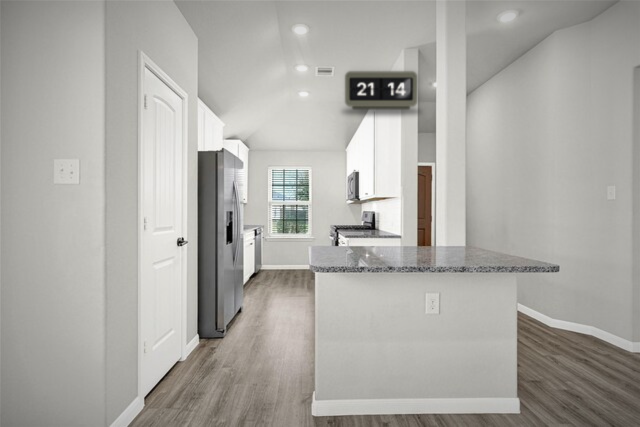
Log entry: 21,14
